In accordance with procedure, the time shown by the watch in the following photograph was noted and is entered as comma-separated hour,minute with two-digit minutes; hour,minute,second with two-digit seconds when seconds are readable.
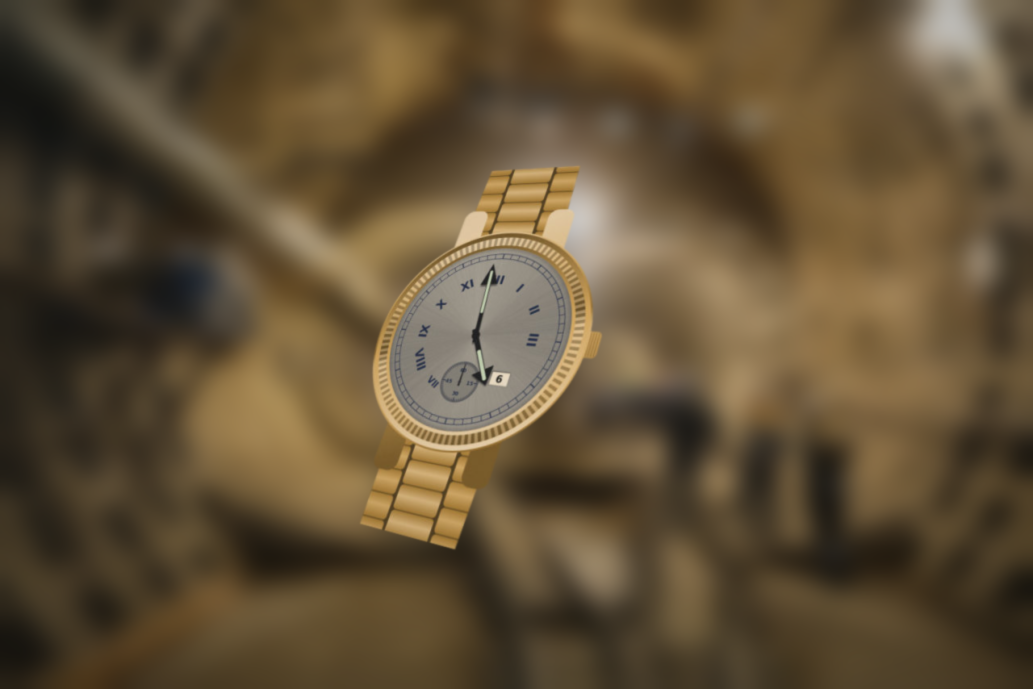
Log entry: 4,59
